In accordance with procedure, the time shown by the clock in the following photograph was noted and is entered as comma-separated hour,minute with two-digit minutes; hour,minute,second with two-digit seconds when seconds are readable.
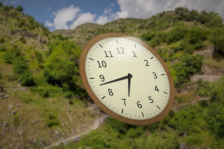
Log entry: 6,43
